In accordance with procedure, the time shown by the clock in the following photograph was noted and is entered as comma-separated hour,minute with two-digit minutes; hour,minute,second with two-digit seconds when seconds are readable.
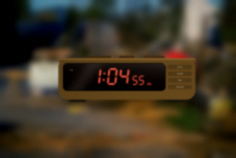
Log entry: 1,04
